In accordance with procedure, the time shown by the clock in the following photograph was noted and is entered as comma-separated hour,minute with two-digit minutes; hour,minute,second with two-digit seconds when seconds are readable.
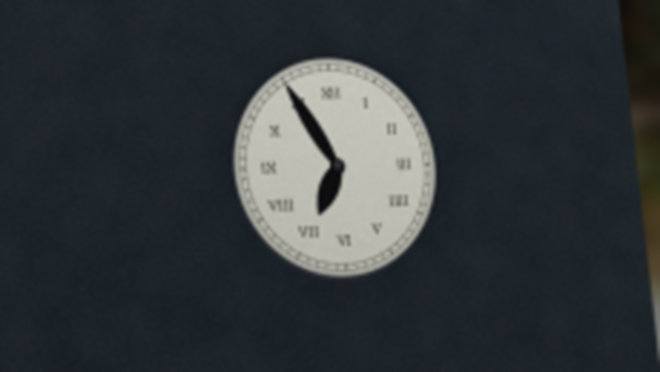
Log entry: 6,55
